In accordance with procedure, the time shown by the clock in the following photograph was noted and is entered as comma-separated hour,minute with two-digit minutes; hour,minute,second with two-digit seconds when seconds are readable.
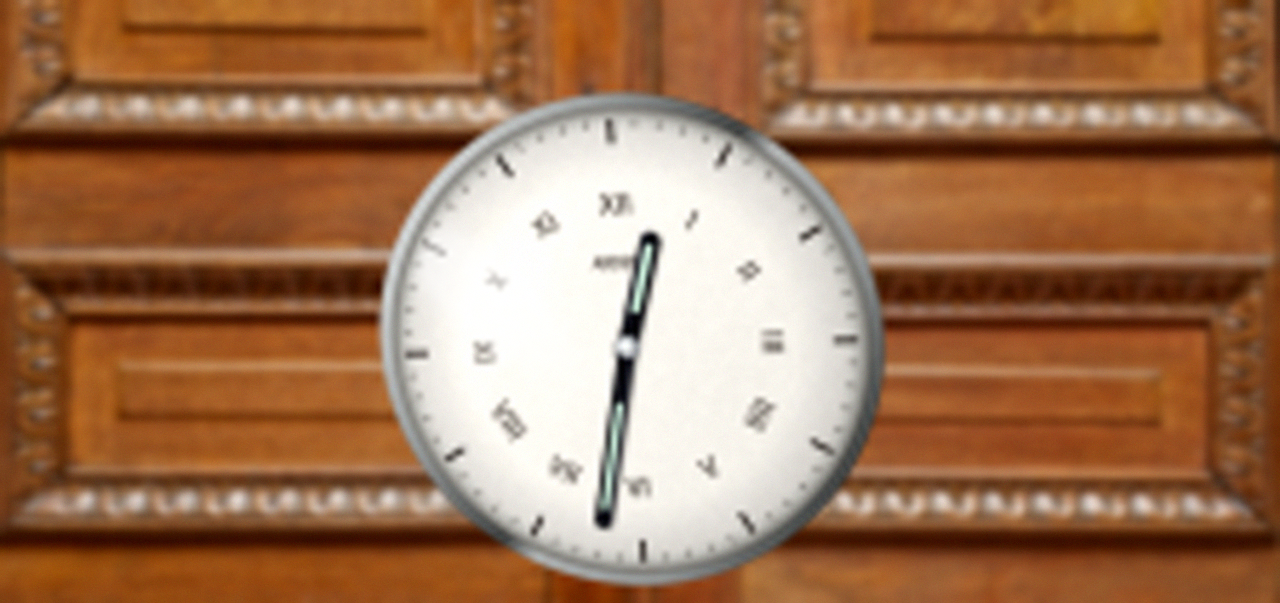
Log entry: 12,32
